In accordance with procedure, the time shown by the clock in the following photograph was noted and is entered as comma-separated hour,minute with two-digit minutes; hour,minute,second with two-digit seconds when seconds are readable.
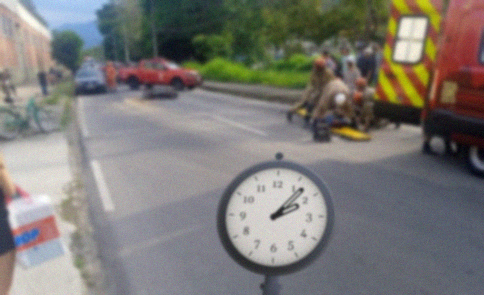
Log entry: 2,07
